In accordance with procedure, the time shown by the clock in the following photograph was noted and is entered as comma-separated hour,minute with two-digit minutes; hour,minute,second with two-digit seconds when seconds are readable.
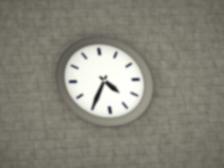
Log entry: 4,35
